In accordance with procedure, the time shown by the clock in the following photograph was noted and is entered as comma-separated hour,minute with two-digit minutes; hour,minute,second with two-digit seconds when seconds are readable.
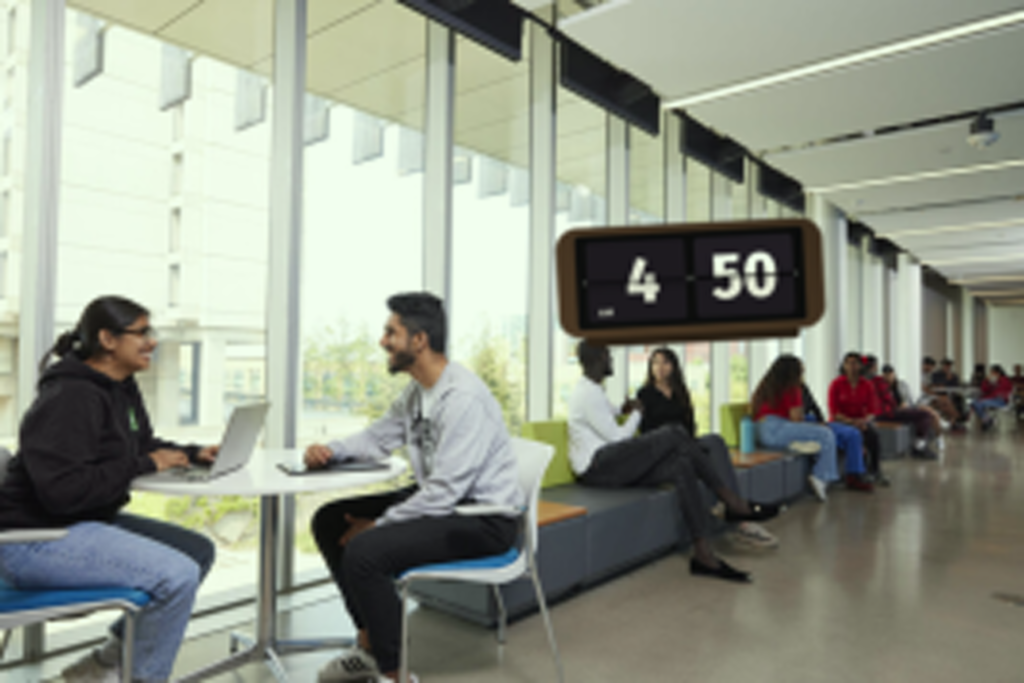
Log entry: 4,50
